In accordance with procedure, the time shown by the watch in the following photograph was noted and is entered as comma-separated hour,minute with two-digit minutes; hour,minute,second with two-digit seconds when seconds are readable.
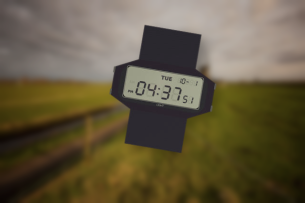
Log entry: 4,37,51
